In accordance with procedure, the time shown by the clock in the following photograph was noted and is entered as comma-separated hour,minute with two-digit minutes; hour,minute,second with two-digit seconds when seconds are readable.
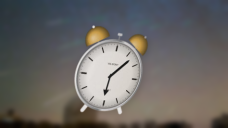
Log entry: 6,07
